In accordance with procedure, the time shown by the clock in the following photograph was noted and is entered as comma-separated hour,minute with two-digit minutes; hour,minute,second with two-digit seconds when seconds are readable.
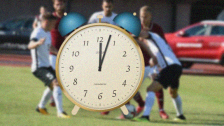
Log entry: 12,03
